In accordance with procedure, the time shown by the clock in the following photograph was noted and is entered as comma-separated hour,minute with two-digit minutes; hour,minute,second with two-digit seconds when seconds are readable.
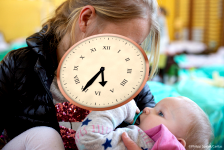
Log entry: 5,35
